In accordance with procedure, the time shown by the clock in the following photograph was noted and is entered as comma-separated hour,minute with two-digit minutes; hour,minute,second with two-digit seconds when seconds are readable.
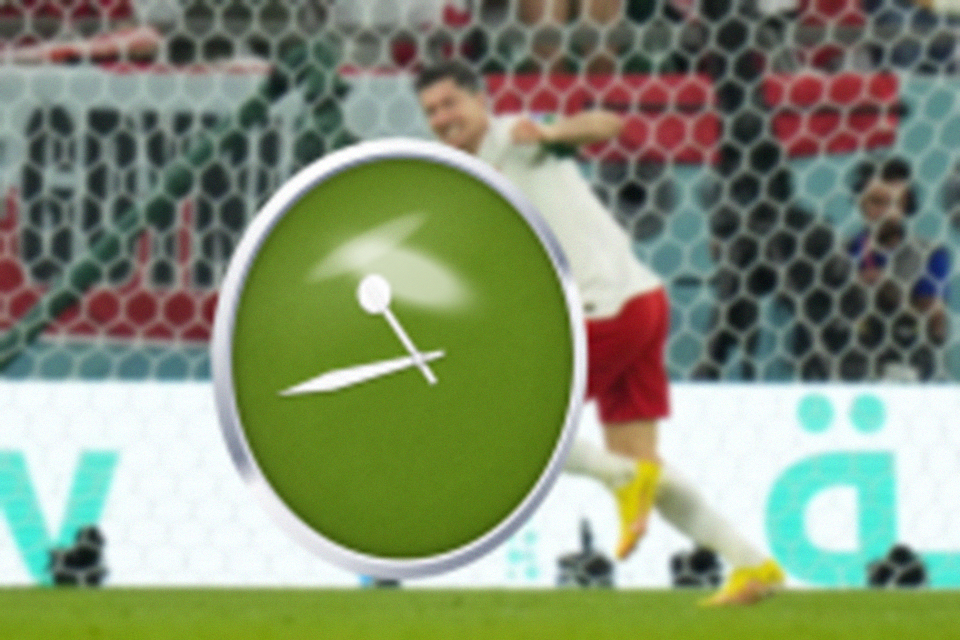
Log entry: 10,43
